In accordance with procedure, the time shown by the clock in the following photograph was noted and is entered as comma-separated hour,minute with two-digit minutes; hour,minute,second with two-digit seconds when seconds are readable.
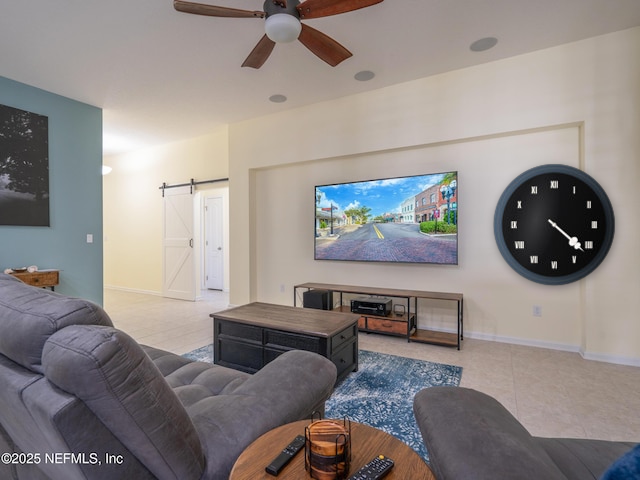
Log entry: 4,22
